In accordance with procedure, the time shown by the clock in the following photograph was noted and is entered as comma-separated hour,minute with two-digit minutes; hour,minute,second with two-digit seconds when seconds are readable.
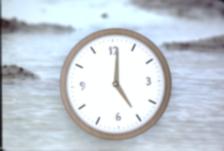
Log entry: 5,01
